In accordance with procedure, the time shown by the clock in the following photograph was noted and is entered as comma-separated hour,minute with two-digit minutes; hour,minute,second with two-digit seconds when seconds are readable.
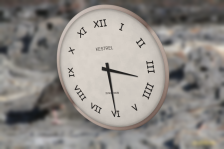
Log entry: 3,30
